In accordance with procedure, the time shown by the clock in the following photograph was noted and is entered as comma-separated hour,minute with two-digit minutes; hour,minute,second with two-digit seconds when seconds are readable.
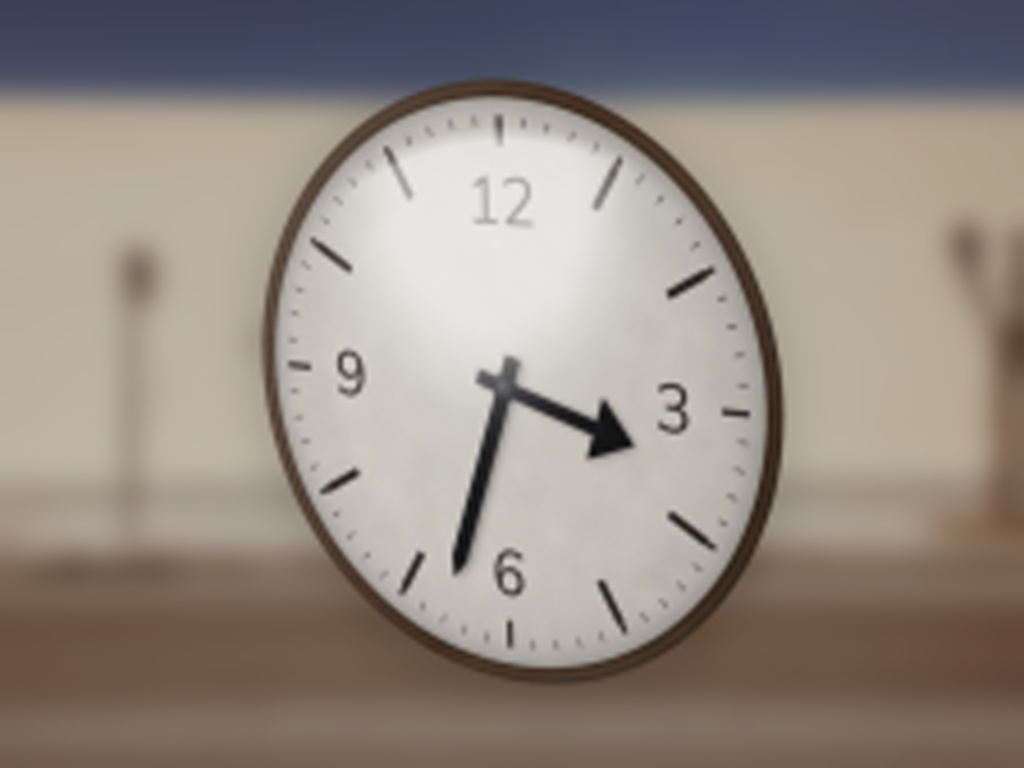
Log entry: 3,33
